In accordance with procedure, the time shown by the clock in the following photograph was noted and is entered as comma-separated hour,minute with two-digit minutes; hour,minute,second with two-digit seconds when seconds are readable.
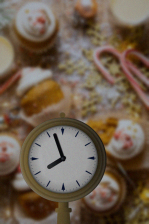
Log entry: 7,57
